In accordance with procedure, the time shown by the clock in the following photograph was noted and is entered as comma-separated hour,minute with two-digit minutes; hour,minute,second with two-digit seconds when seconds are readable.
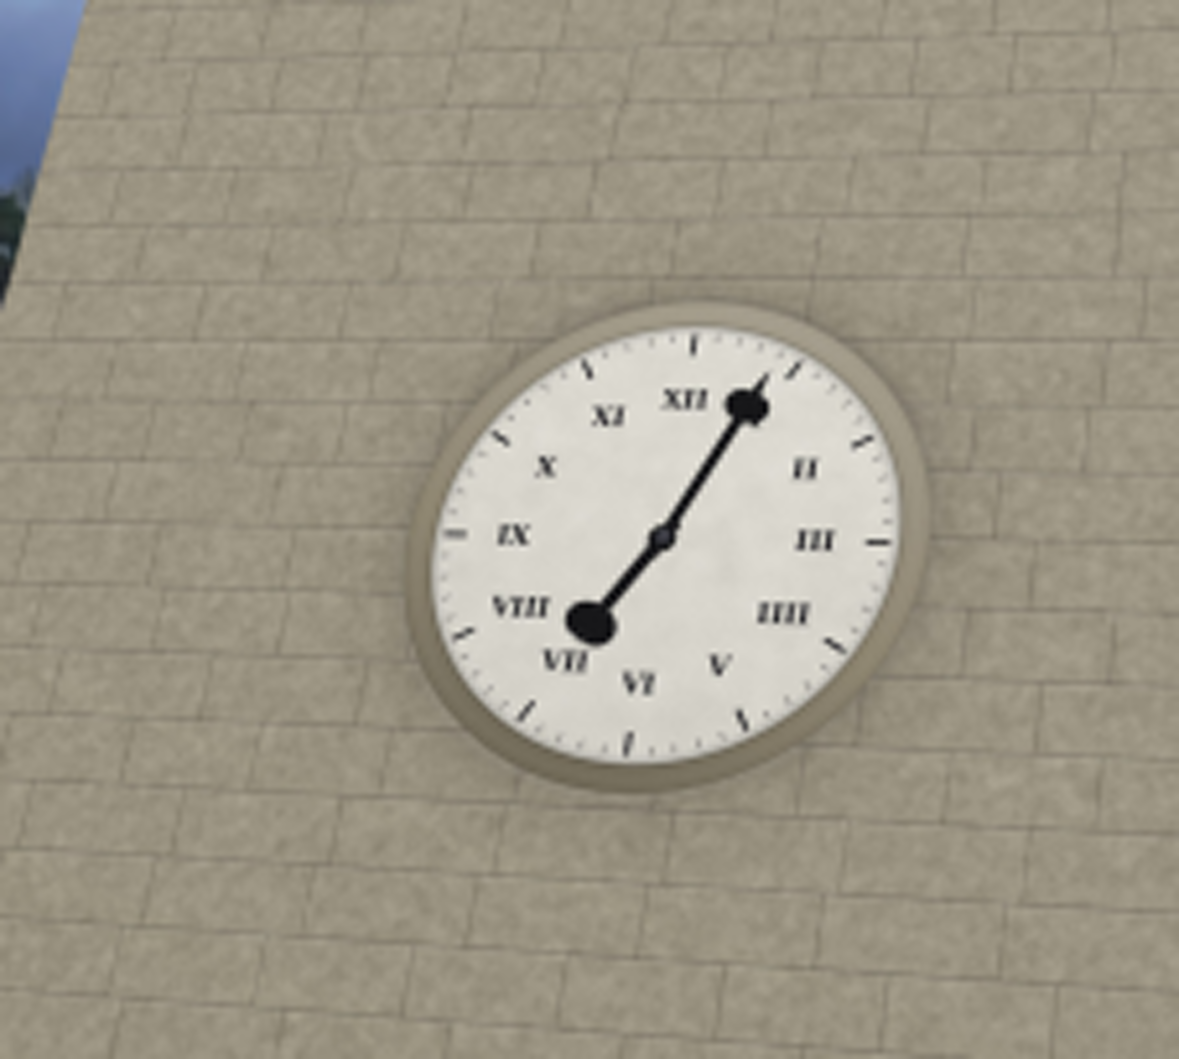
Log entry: 7,04
